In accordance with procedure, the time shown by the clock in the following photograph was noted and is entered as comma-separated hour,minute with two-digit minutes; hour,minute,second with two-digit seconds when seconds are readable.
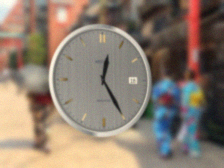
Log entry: 12,25
